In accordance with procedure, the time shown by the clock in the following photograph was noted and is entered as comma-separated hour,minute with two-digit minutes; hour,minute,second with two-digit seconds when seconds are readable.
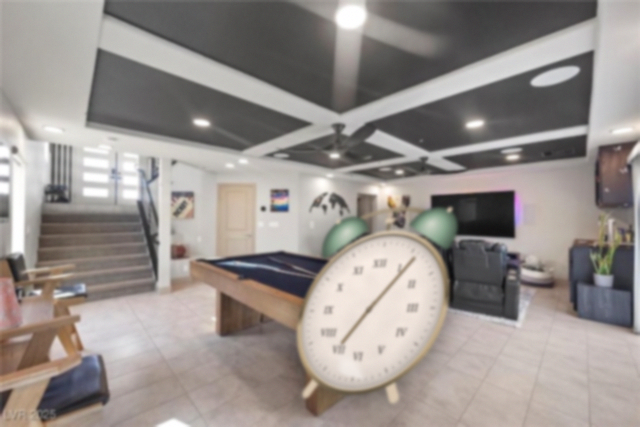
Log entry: 7,06
